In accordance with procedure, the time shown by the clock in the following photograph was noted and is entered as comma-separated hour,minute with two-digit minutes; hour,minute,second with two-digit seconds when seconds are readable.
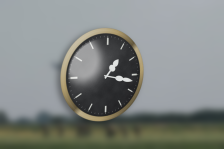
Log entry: 1,17
